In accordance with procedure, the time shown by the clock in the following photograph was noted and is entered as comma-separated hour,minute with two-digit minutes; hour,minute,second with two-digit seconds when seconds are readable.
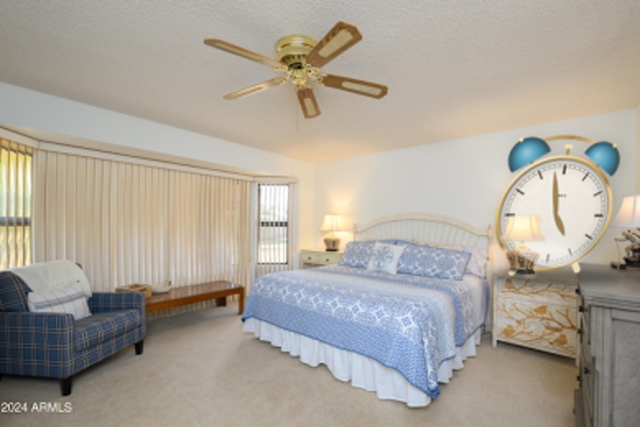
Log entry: 4,58
